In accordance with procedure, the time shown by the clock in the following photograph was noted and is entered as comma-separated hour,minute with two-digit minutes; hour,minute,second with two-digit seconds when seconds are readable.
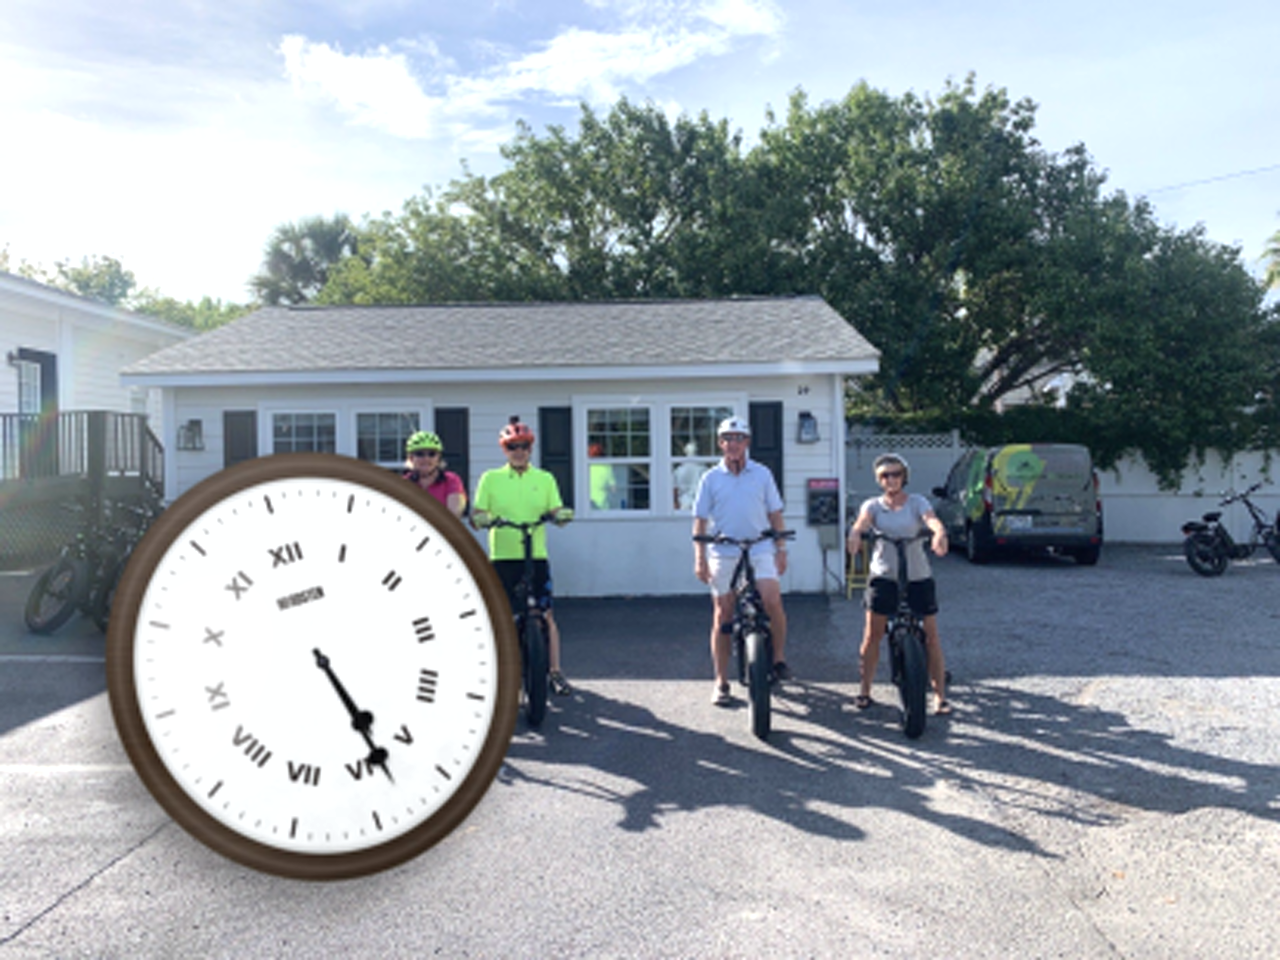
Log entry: 5,28
